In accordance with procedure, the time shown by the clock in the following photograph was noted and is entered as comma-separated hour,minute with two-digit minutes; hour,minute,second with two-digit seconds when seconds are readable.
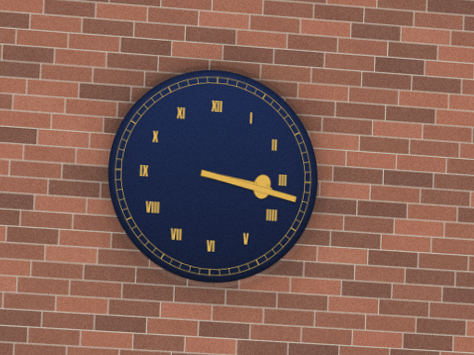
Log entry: 3,17
